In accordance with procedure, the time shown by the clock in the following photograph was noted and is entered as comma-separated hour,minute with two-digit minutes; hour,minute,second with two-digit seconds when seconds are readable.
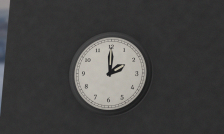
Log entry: 2,00
